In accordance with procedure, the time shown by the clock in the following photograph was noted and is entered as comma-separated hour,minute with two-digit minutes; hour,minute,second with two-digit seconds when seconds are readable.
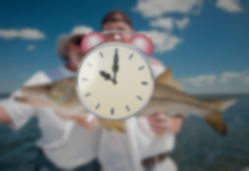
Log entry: 10,00
